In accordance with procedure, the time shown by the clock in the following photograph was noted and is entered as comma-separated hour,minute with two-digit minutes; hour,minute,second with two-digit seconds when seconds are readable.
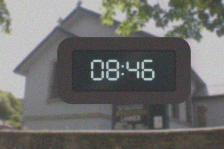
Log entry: 8,46
